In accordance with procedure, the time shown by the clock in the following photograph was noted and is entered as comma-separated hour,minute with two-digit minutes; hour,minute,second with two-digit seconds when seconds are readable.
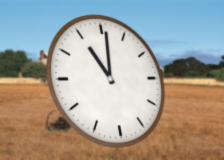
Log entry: 11,01
